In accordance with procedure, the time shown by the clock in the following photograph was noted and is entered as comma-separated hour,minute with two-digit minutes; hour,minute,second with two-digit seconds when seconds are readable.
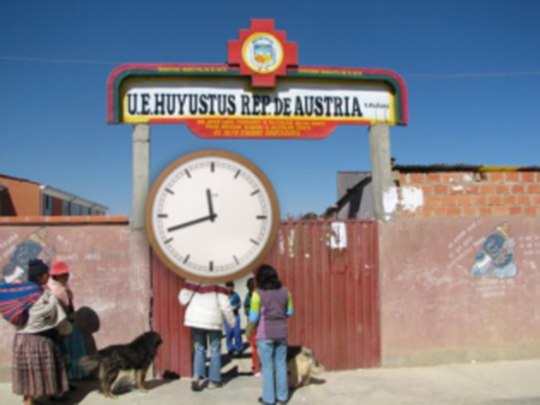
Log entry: 11,42
